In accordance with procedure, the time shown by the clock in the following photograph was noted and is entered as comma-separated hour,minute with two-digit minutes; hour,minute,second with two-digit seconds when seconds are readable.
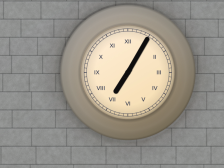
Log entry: 7,05
